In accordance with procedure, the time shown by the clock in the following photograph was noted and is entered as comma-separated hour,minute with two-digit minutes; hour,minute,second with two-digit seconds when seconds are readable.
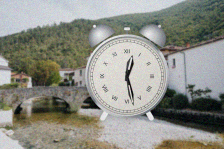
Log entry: 12,28
